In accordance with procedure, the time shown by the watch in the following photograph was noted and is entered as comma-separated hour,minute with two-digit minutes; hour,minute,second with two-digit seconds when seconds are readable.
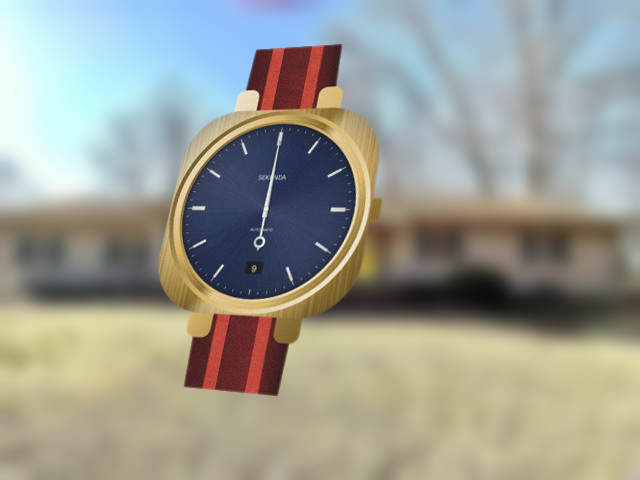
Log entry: 6,00
